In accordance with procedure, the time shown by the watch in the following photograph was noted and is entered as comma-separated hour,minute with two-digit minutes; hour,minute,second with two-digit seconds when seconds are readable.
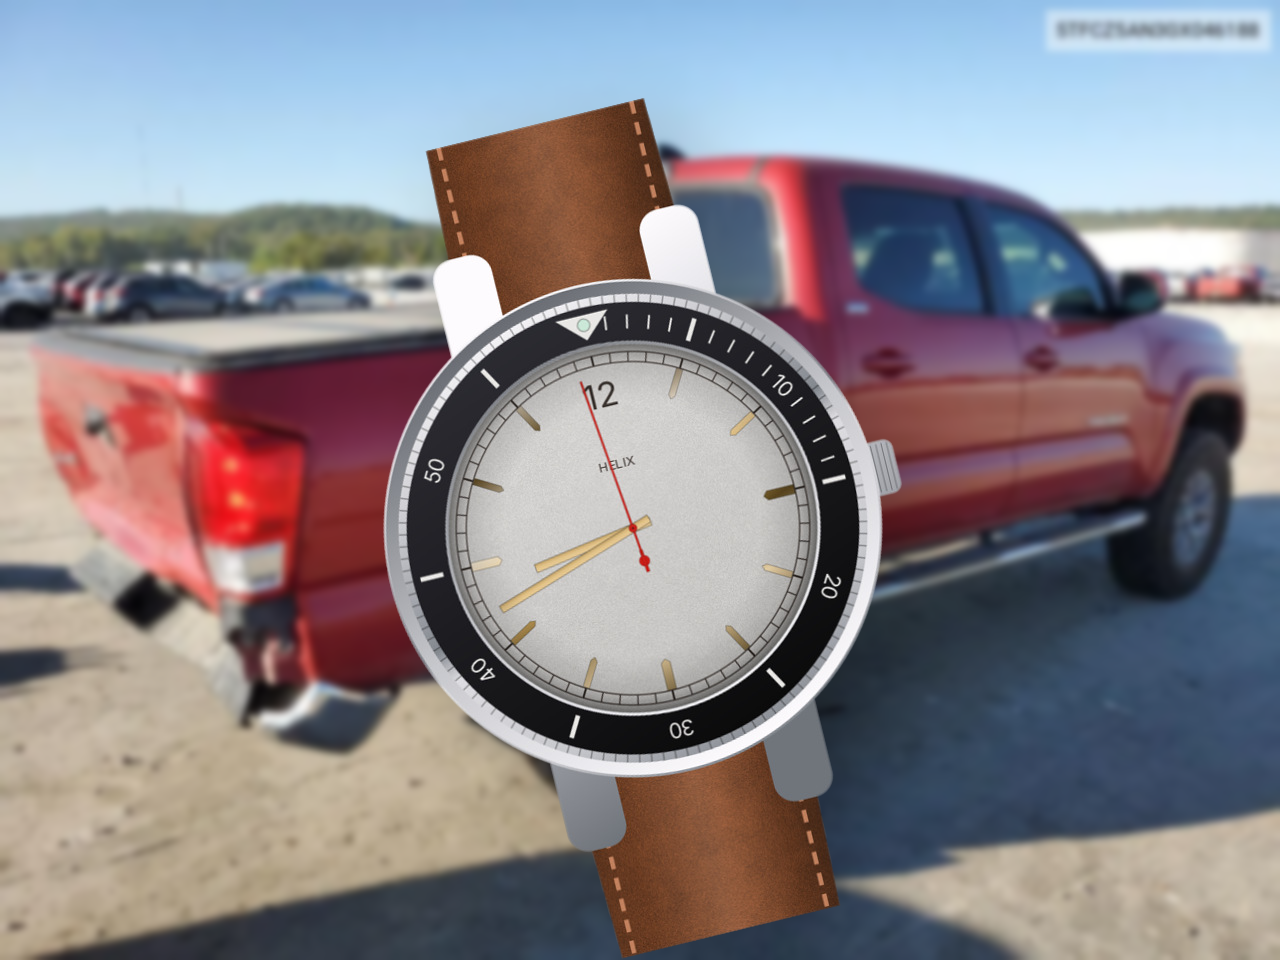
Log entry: 8,41,59
